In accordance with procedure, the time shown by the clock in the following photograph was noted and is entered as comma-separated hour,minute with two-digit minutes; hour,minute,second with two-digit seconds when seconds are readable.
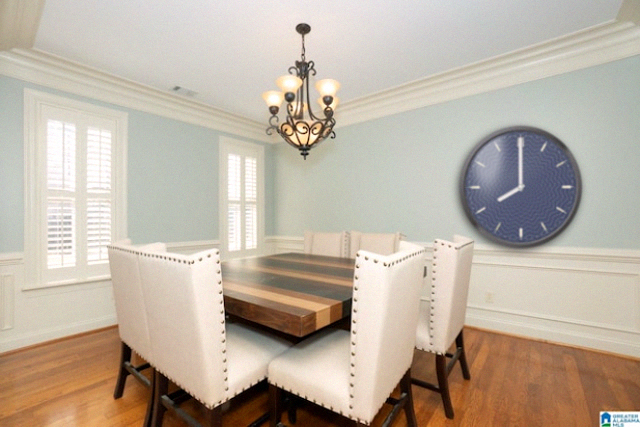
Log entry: 8,00
